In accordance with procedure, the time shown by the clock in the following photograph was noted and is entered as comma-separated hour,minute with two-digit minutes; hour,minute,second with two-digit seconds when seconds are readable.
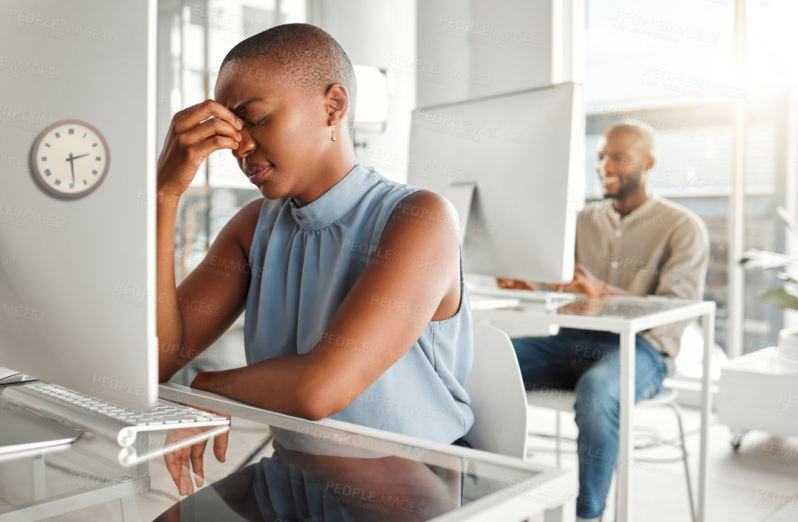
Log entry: 2,29
